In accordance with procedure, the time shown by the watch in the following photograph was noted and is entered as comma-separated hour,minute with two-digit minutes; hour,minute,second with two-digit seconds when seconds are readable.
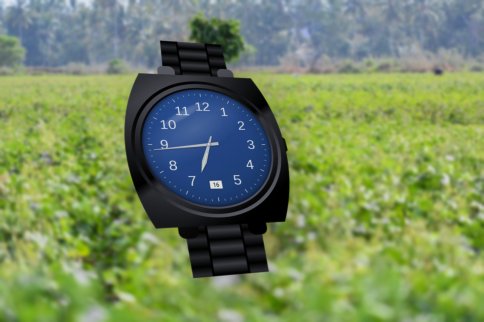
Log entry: 6,44
